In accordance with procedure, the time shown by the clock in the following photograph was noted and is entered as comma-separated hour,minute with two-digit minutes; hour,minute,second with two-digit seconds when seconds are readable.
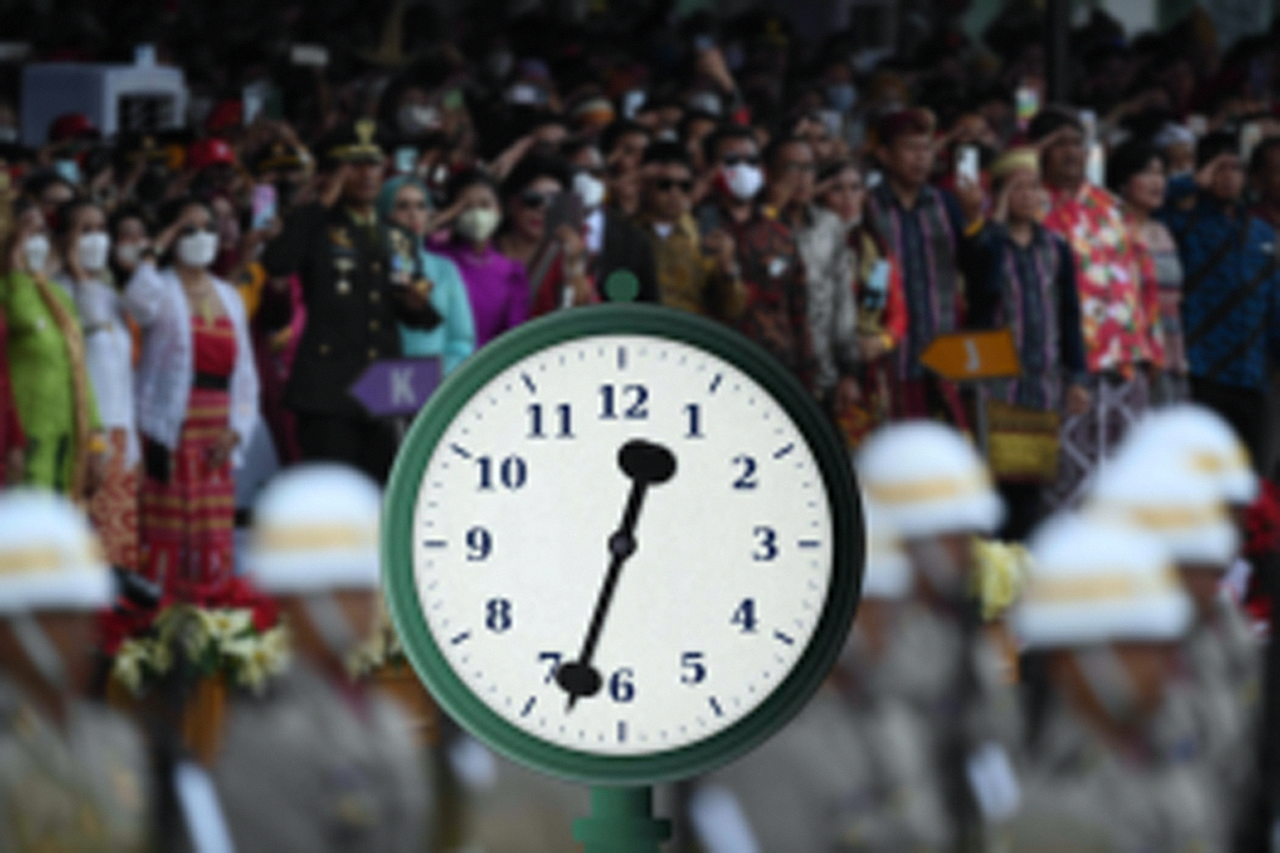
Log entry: 12,33
